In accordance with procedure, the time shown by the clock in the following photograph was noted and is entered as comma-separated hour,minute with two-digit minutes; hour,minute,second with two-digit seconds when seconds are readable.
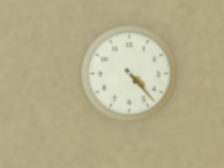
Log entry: 4,23
